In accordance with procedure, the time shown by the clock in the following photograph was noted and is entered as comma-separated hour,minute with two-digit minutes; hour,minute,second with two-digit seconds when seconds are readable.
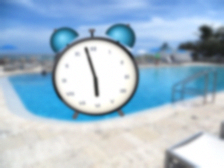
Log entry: 5,58
